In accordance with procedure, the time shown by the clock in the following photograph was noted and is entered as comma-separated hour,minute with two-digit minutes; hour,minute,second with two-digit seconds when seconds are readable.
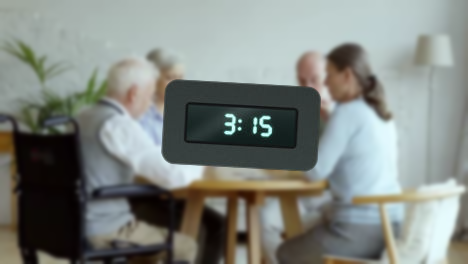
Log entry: 3,15
